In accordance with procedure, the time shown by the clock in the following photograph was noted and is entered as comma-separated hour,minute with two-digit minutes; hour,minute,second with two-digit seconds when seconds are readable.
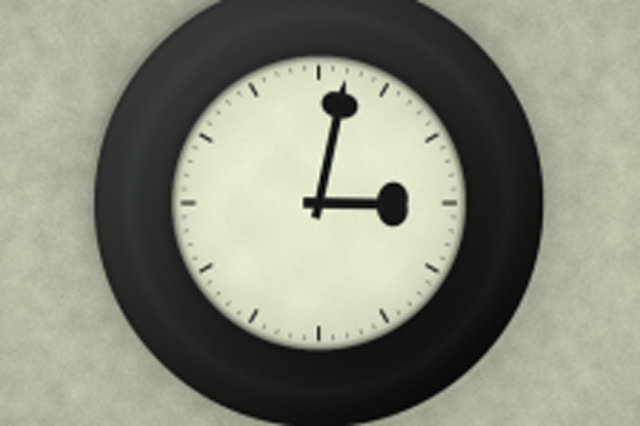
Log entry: 3,02
